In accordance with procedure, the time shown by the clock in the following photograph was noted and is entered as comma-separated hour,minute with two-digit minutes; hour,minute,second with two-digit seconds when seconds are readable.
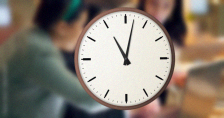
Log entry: 11,02
